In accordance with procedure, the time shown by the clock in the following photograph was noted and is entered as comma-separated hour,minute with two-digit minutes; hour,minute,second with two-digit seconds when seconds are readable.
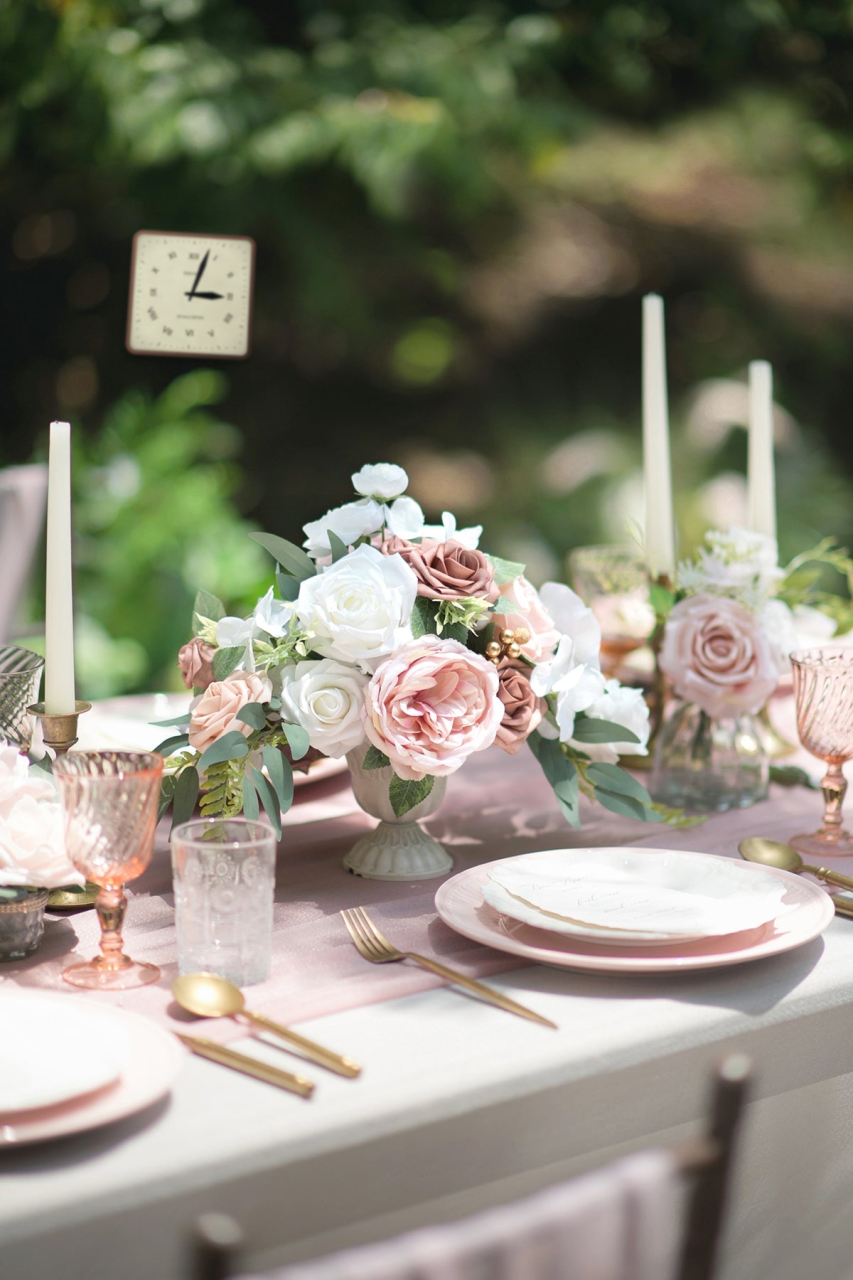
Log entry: 3,03
